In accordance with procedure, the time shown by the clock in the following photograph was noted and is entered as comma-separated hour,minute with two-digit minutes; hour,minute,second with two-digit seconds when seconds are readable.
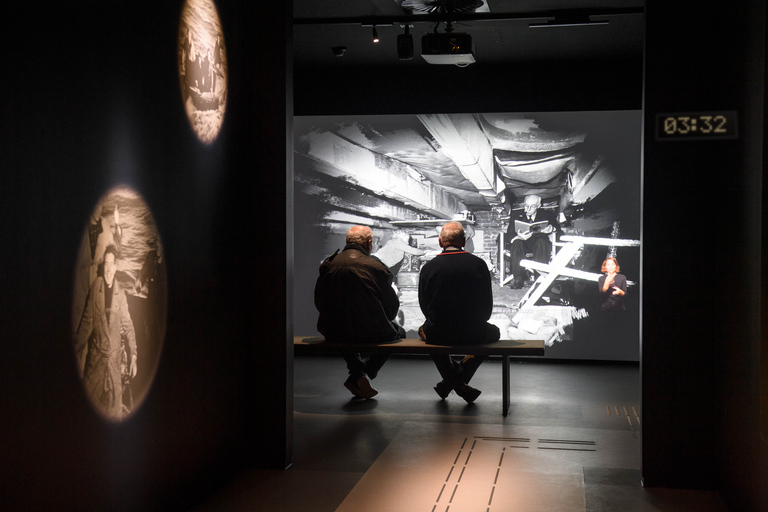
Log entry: 3,32
